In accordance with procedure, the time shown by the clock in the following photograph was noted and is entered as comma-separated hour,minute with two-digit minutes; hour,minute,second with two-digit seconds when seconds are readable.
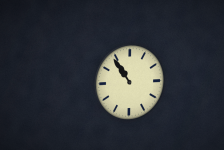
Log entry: 10,54
